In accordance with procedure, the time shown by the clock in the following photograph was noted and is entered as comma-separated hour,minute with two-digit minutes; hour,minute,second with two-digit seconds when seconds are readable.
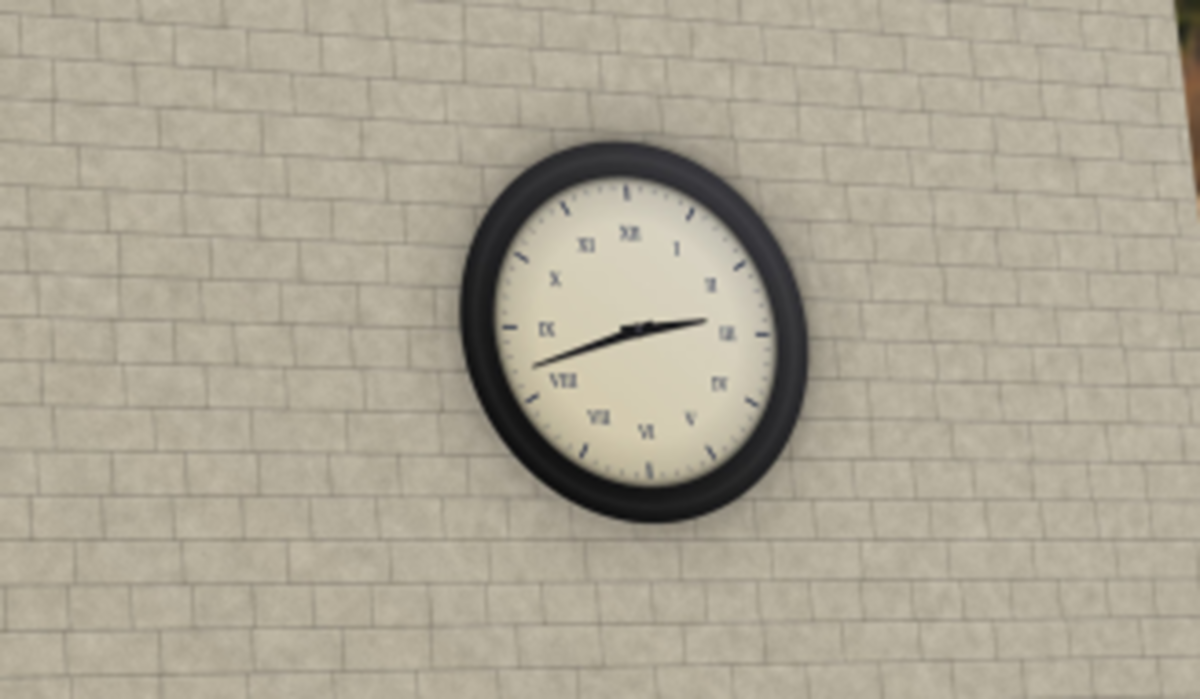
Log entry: 2,42
